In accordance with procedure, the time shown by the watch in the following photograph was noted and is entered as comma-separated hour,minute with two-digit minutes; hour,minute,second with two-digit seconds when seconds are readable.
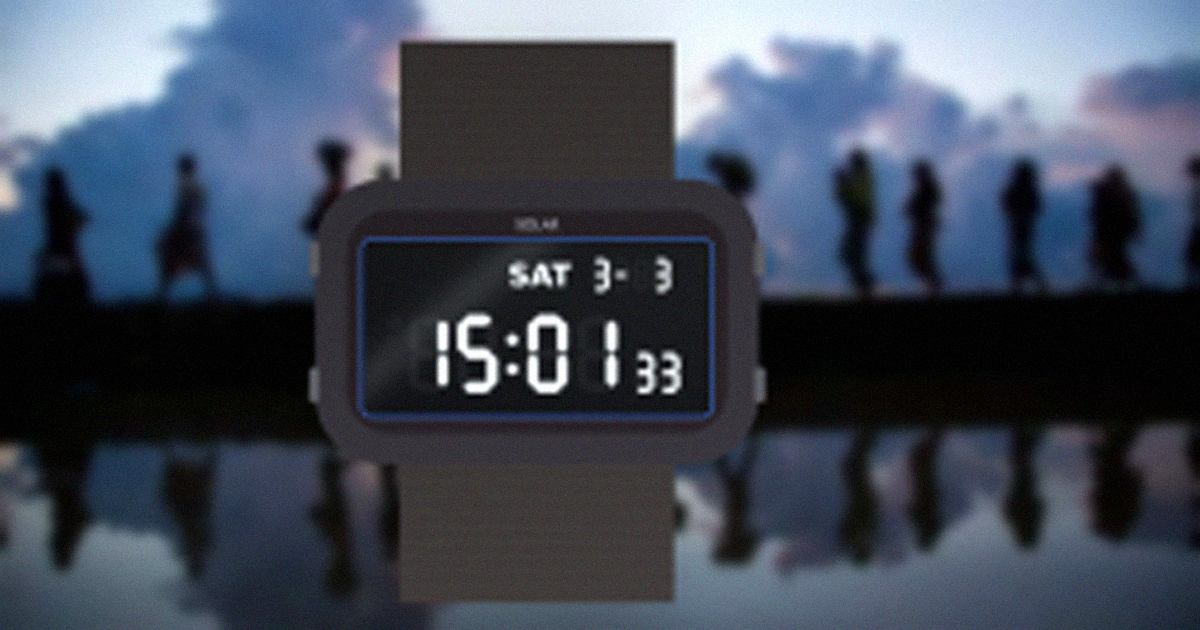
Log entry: 15,01,33
